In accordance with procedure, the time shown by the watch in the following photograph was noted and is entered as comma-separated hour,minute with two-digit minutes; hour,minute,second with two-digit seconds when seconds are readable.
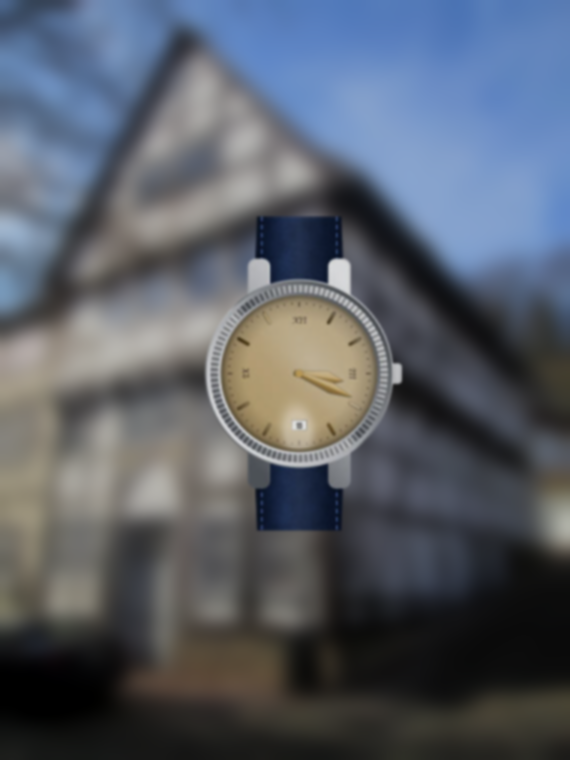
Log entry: 3,19
